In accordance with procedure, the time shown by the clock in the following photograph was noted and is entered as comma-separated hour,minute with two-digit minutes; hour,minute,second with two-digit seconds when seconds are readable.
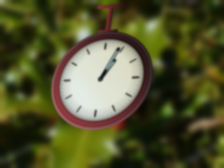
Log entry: 1,04
